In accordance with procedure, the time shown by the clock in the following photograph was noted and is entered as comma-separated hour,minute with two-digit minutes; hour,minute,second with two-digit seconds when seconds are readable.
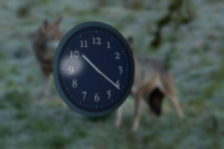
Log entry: 10,21
